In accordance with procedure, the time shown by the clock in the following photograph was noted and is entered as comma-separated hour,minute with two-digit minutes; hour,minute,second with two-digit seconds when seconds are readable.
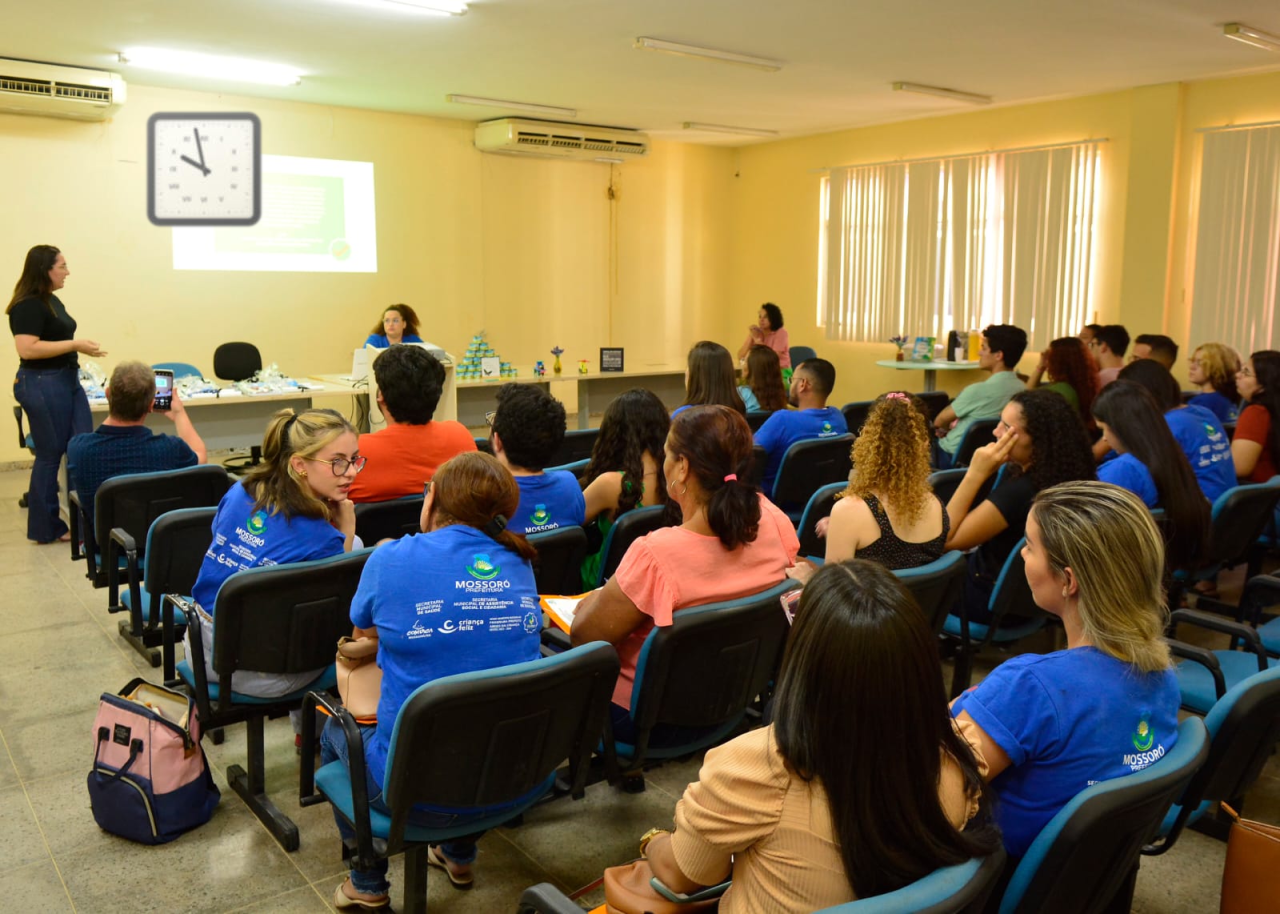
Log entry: 9,58
